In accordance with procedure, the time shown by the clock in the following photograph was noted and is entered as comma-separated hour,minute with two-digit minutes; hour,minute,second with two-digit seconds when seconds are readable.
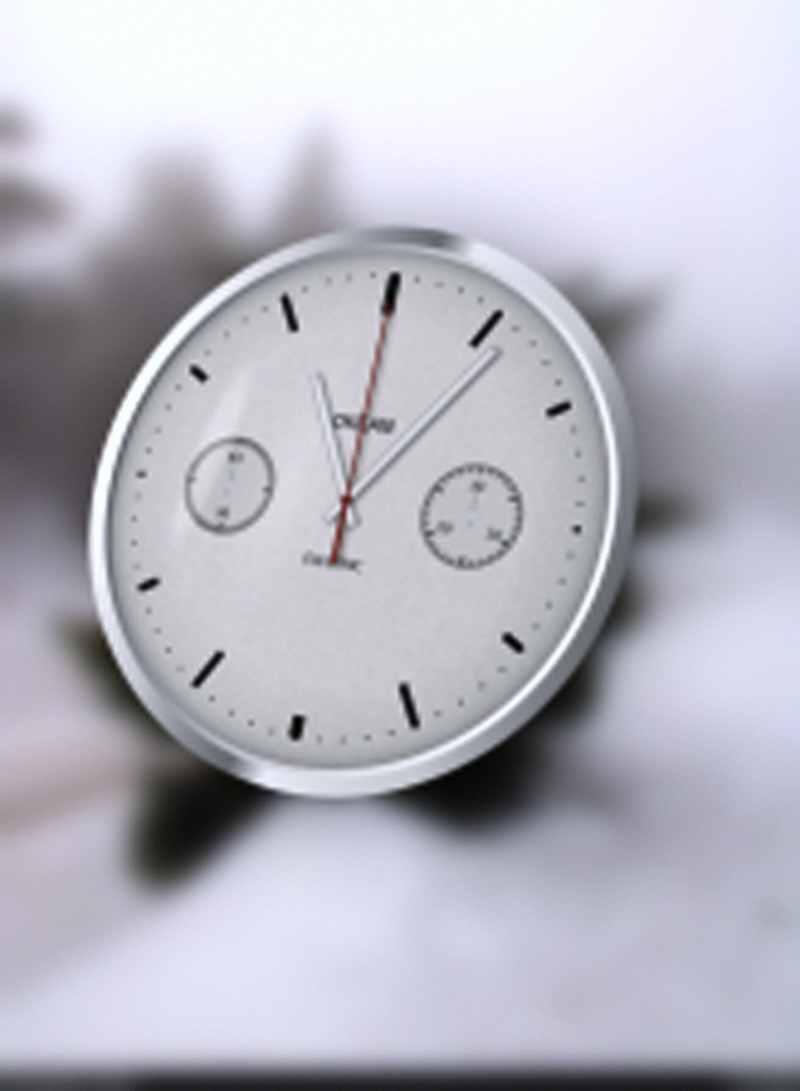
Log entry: 11,06
